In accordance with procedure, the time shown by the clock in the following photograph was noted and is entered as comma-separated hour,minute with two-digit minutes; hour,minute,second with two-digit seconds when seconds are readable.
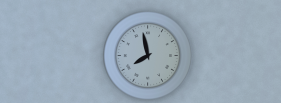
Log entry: 7,58
